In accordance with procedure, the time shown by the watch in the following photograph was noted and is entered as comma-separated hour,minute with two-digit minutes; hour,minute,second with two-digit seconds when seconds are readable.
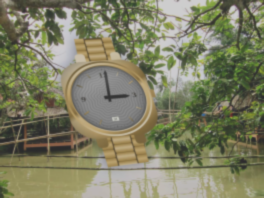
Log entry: 3,01
